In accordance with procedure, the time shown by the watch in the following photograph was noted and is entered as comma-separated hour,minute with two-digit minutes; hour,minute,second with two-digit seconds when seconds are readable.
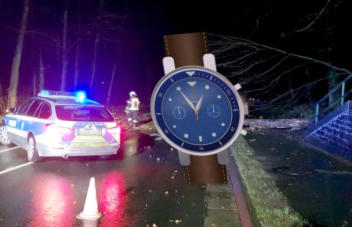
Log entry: 12,55
